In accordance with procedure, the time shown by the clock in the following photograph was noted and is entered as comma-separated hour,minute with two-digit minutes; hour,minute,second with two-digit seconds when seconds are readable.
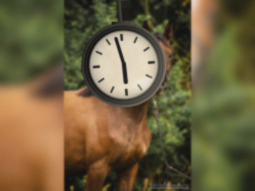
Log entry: 5,58
